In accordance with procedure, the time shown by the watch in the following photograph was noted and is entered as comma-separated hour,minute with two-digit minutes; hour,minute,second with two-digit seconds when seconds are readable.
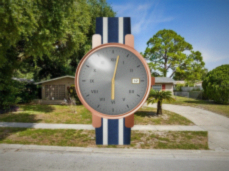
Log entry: 6,02
